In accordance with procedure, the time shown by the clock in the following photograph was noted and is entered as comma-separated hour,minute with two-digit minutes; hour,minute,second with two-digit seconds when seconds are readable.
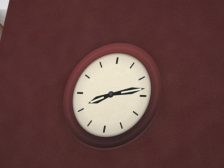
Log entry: 8,13
